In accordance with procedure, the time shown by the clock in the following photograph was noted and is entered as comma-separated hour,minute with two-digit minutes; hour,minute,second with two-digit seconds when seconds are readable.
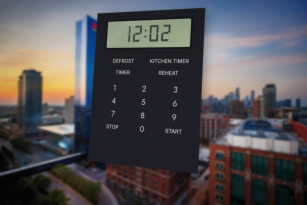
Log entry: 12,02
